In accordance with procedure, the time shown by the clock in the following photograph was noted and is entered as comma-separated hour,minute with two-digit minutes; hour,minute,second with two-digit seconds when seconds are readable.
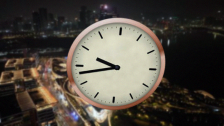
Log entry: 9,43
